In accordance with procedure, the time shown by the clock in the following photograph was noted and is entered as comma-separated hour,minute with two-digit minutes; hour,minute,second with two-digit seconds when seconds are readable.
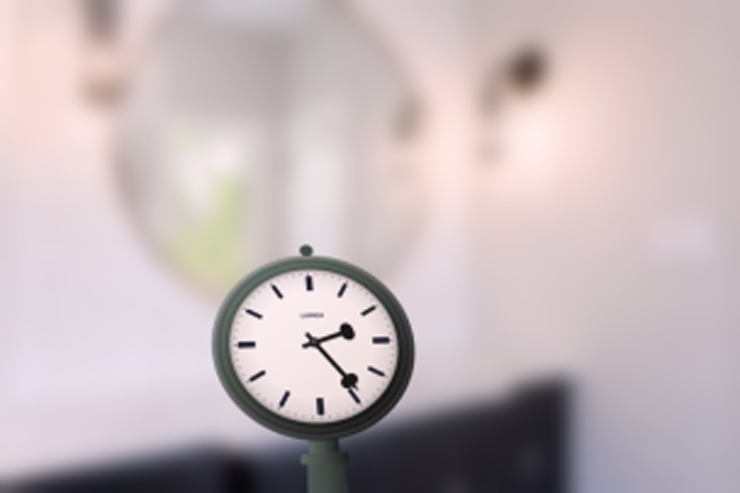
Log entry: 2,24
